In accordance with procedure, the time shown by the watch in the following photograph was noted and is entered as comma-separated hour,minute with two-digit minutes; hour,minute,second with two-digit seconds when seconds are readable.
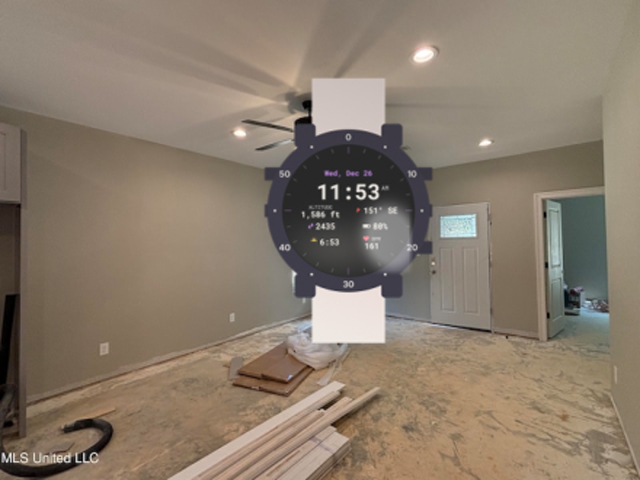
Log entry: 11,53
